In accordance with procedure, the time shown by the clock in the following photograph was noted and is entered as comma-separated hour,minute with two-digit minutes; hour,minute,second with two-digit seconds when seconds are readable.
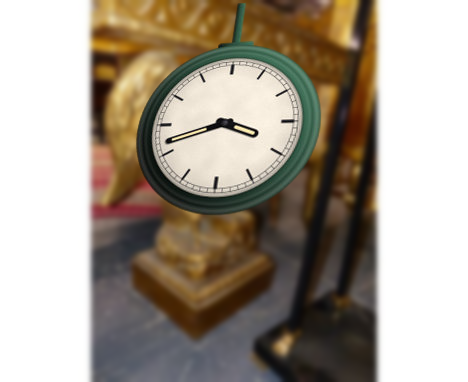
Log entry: 3,42
